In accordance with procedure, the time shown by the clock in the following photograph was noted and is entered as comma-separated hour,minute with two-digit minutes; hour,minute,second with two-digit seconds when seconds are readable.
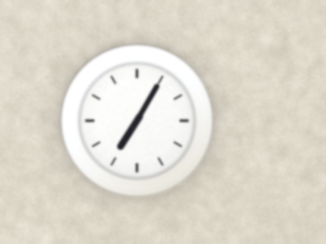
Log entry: 7,05
